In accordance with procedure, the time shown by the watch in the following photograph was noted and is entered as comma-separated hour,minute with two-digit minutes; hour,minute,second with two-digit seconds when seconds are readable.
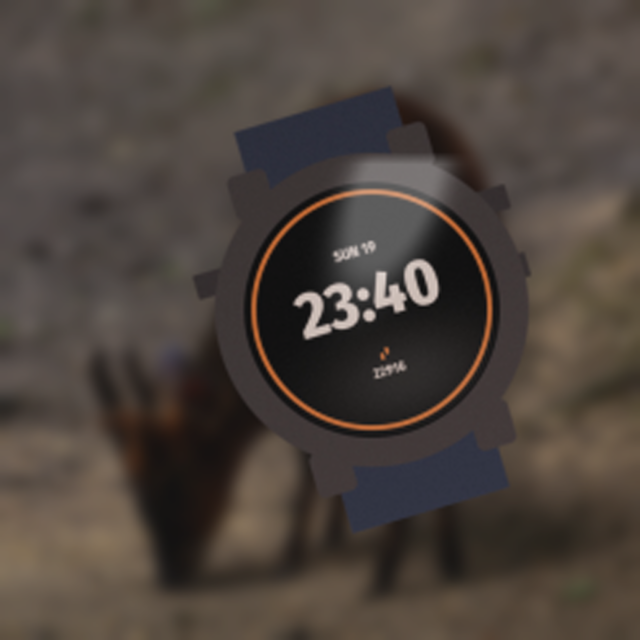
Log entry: 23,40
